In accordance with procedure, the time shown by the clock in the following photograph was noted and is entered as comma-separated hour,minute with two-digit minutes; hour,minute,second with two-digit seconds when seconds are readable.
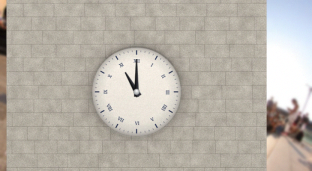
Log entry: 11,00
